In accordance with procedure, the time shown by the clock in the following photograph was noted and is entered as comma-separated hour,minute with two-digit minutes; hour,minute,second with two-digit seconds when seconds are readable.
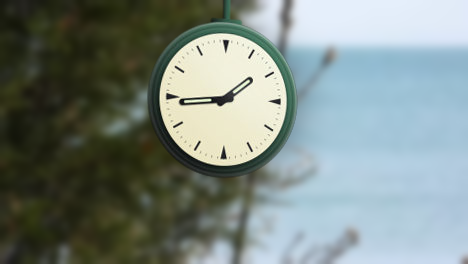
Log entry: 1,44
